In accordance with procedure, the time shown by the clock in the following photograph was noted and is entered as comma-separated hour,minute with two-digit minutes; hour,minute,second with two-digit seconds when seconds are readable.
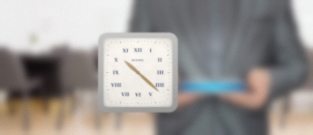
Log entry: 10,22
